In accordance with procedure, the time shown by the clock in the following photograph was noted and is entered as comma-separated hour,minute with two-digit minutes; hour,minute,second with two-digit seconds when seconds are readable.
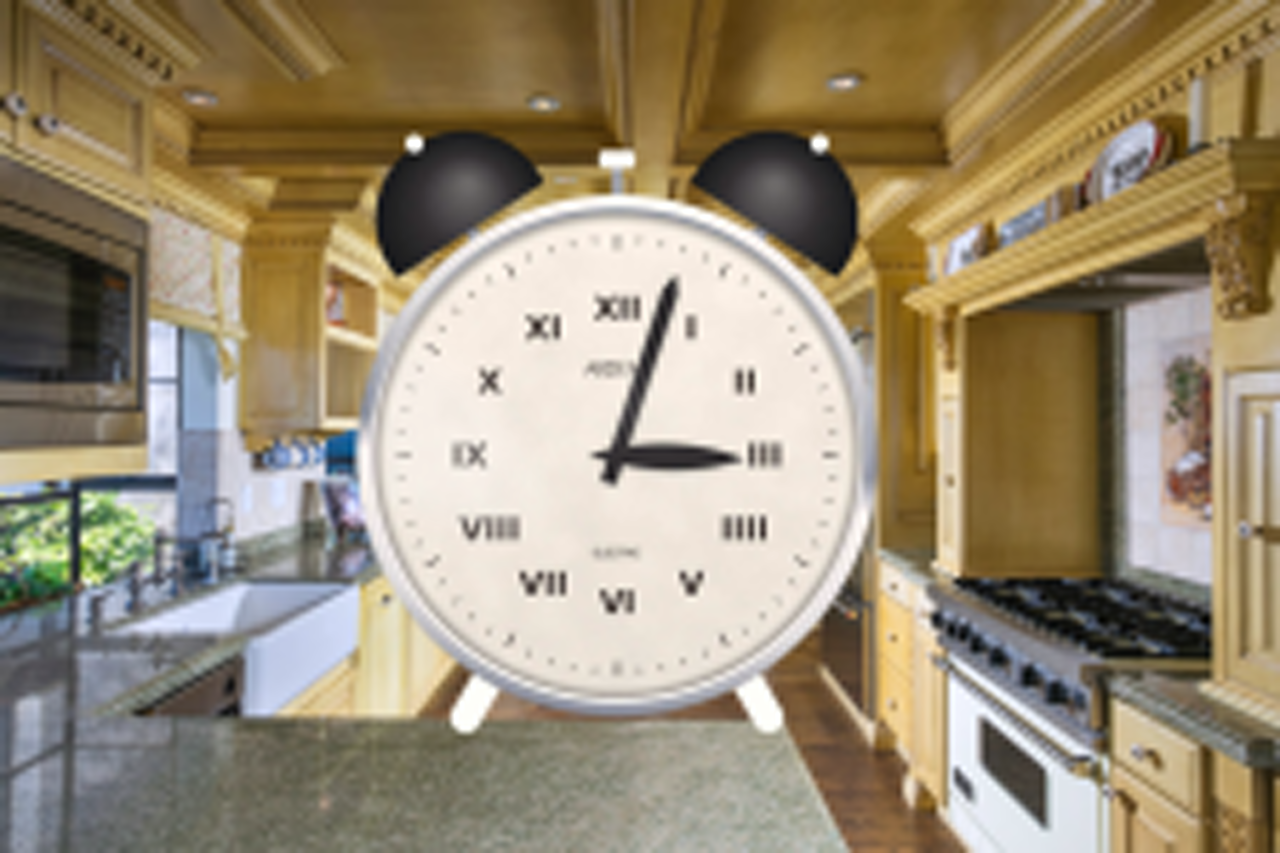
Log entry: 3,03
